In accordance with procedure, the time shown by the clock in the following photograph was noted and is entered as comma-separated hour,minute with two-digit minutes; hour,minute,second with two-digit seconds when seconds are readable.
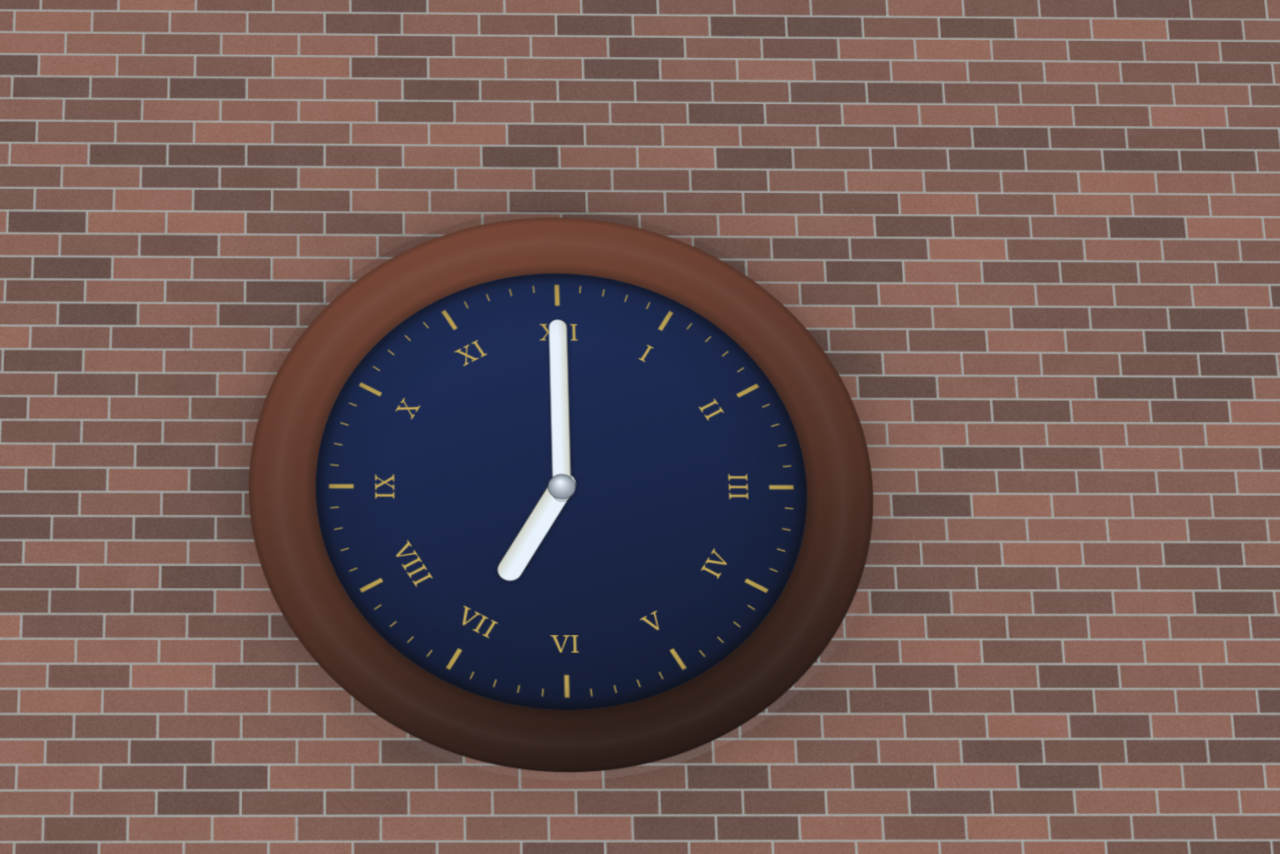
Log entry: 7,00
